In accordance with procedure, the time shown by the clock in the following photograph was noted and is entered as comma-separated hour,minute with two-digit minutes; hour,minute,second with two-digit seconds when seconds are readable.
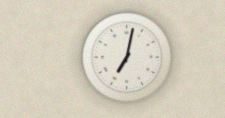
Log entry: 7,02
